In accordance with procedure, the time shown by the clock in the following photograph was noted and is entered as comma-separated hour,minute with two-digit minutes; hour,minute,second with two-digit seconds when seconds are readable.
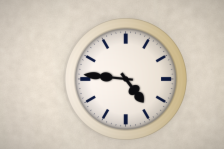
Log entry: 4,46
